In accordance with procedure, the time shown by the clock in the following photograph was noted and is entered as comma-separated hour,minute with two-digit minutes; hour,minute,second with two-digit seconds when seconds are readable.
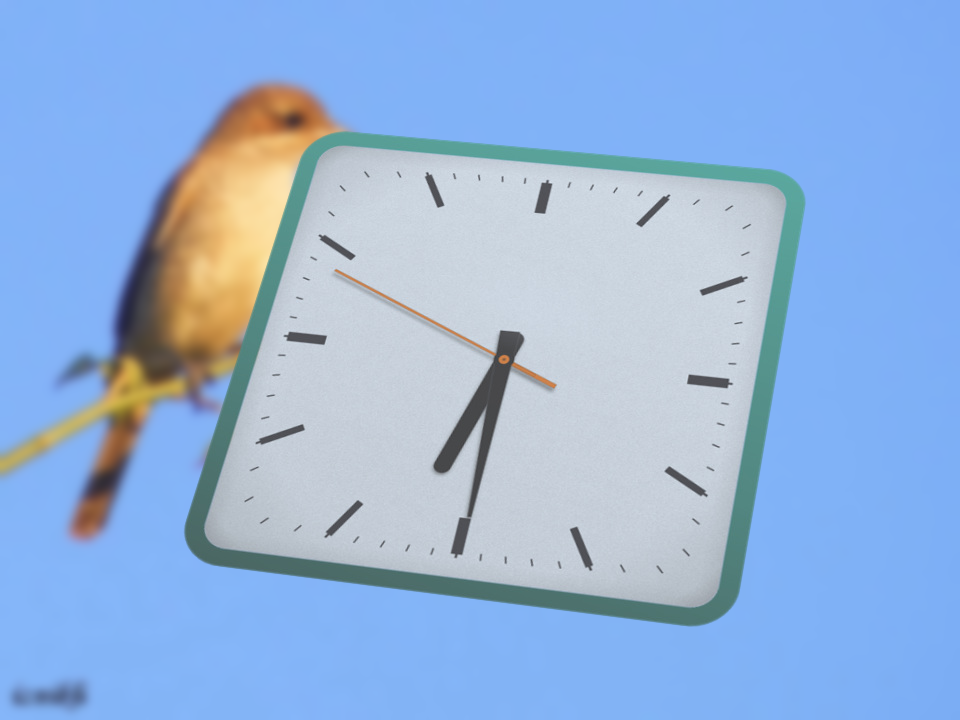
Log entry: 6,29,49
